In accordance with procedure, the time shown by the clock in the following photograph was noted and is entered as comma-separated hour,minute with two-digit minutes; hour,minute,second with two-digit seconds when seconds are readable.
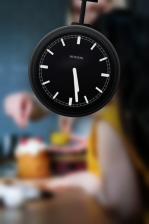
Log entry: 5,28
